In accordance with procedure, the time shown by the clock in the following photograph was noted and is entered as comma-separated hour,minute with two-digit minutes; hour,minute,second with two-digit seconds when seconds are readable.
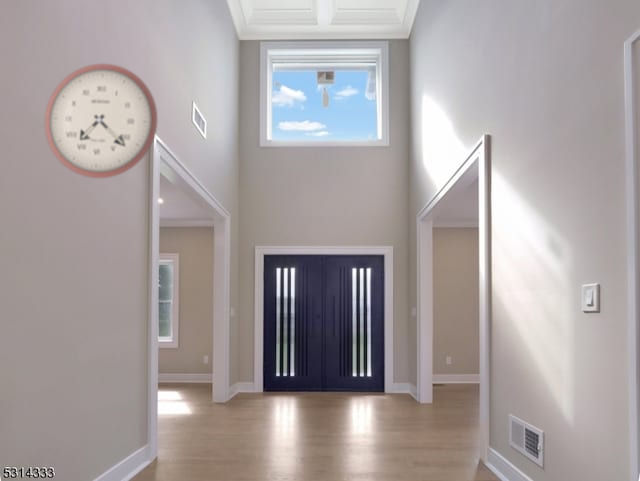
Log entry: 7,22
